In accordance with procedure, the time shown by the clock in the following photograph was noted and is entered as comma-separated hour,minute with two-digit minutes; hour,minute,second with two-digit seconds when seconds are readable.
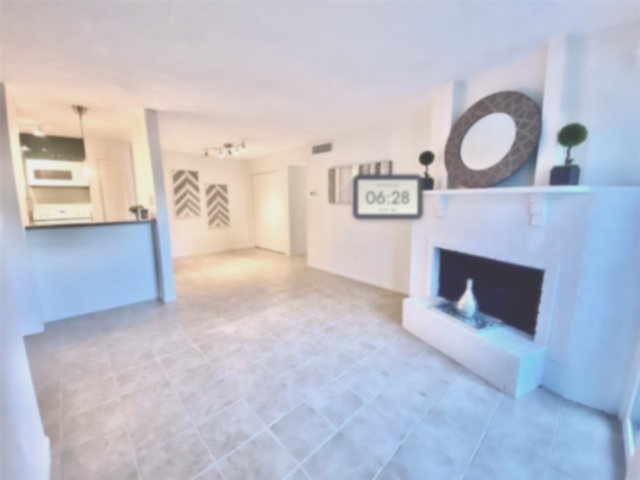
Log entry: 6,28
